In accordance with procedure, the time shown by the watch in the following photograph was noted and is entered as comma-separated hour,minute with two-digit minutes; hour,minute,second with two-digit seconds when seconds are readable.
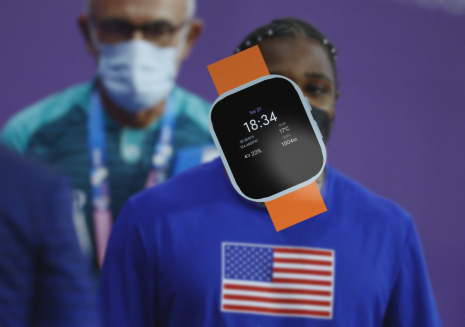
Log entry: 18,34
